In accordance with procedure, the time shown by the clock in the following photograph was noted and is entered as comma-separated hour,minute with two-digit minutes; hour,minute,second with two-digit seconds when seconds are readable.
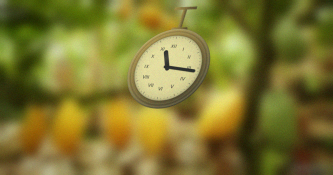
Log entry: 11,16
